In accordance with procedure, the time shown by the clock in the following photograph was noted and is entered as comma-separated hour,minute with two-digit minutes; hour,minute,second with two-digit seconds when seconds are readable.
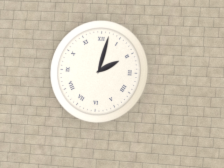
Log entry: 2,02
